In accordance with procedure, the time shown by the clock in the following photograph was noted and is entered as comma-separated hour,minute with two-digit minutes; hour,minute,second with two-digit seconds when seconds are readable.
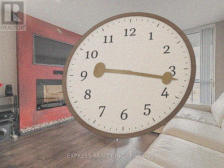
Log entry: 9,17
